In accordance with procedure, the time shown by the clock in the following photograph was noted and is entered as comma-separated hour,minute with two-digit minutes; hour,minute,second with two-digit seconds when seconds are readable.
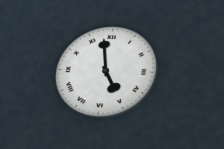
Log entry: 4,58
